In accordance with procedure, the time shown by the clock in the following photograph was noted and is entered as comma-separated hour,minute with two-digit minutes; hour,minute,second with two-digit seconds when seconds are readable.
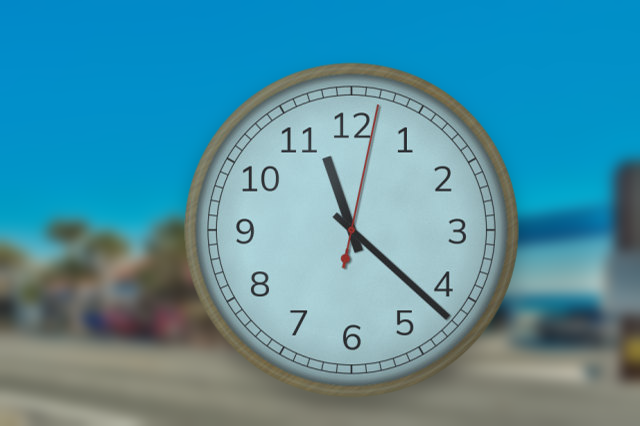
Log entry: 11,22,02
